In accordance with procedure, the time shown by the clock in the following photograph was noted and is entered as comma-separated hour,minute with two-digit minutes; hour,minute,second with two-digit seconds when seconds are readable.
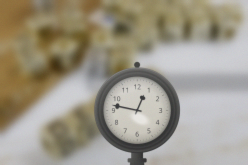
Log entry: 12,47
